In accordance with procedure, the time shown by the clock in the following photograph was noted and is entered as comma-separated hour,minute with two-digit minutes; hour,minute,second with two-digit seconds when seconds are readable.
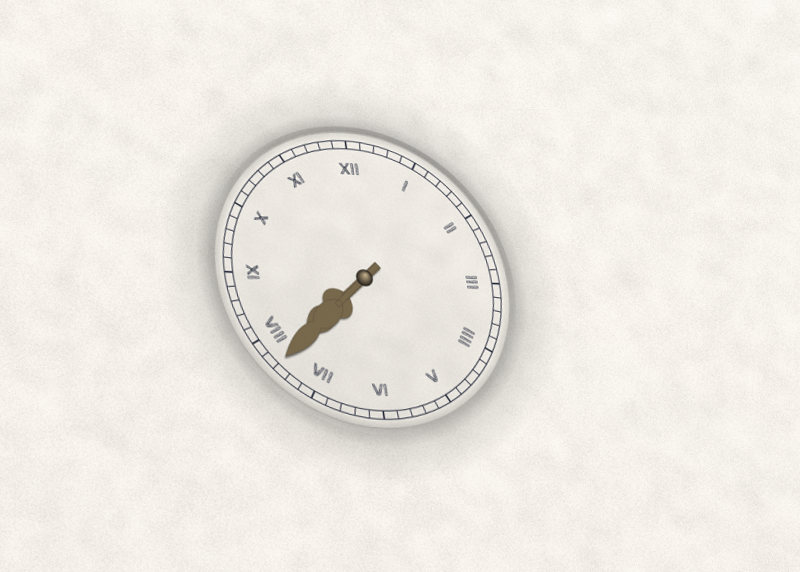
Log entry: 7,38
